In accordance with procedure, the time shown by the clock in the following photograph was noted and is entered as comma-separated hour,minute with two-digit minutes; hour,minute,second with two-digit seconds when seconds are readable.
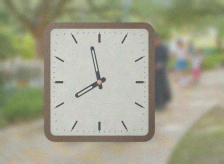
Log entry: 7,58
